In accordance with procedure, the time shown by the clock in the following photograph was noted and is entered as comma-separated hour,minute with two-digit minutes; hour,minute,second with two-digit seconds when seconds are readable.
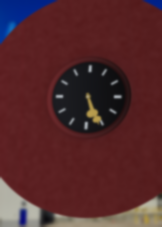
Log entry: 5,26
